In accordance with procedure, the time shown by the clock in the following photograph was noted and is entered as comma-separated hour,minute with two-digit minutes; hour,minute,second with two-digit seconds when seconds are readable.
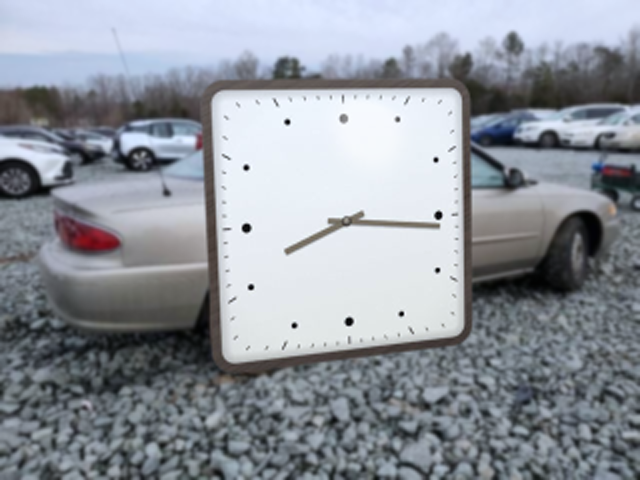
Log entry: 8,16
